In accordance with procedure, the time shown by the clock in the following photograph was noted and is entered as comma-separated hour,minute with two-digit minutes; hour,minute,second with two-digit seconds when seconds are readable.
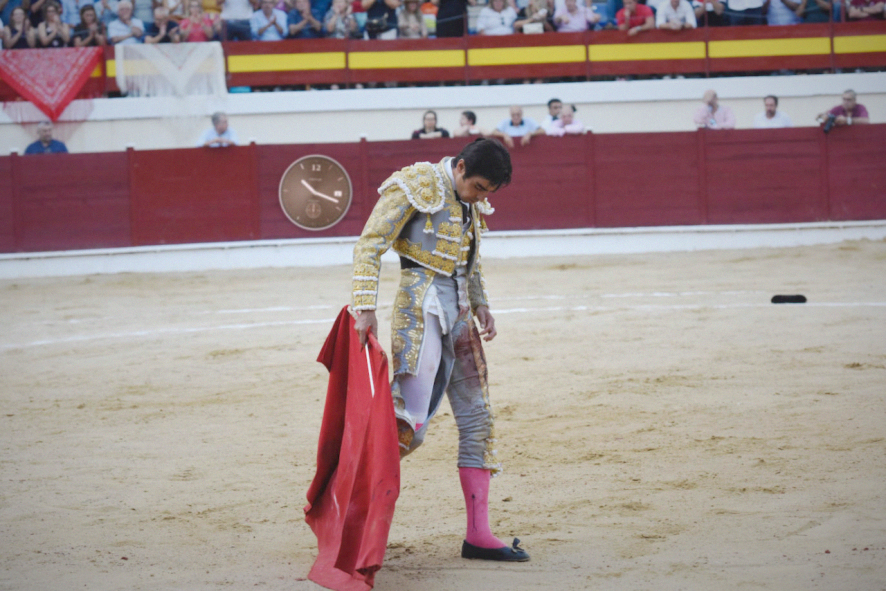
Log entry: 10,18
